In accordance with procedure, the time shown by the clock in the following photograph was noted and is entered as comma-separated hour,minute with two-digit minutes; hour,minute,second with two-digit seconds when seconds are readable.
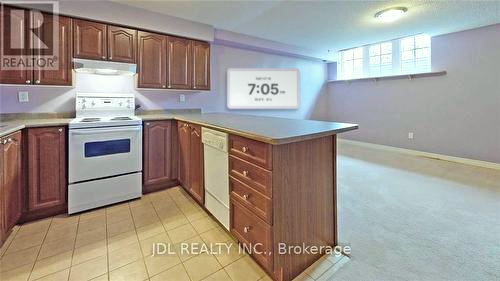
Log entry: 7,05
